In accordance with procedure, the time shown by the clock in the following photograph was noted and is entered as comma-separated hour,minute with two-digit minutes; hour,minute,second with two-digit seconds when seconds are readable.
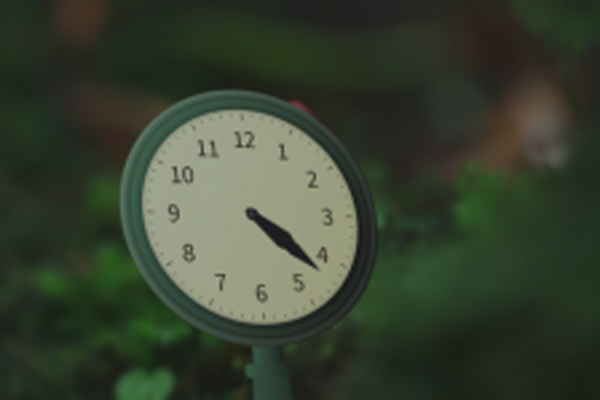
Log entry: 4,22
